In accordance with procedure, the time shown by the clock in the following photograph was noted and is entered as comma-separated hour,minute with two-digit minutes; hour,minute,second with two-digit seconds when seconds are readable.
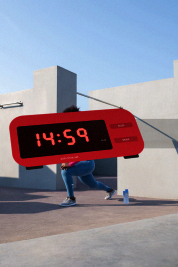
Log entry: 14,59
